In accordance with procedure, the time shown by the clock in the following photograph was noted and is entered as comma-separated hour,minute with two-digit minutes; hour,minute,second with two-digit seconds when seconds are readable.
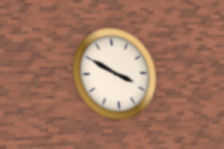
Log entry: 3,50
